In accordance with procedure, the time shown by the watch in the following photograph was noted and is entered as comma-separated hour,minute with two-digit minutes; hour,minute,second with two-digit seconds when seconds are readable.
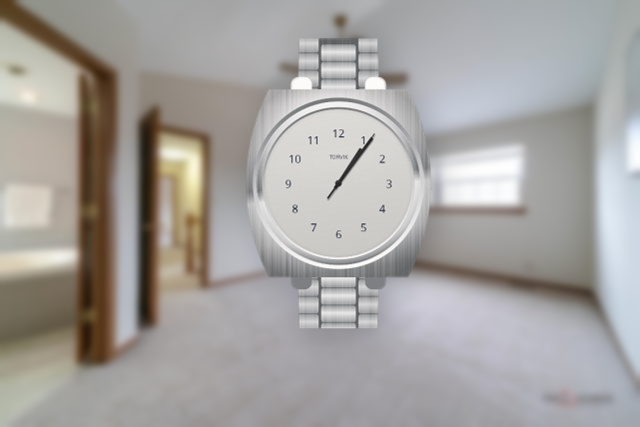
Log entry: 1,06,06
